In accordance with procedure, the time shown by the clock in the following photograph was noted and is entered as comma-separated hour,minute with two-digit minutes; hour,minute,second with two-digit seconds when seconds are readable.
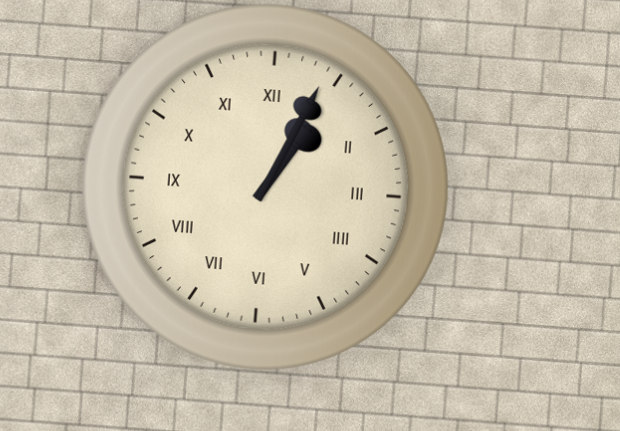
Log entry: 1,04
